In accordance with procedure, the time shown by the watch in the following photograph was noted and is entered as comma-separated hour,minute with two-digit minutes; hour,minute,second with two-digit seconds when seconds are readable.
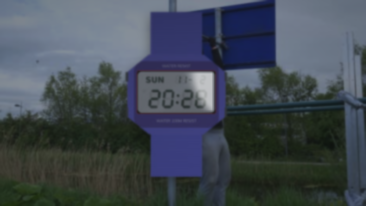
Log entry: 20,28
